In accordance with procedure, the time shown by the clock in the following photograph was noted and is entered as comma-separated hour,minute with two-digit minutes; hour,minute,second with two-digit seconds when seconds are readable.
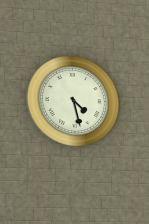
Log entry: 4,28
